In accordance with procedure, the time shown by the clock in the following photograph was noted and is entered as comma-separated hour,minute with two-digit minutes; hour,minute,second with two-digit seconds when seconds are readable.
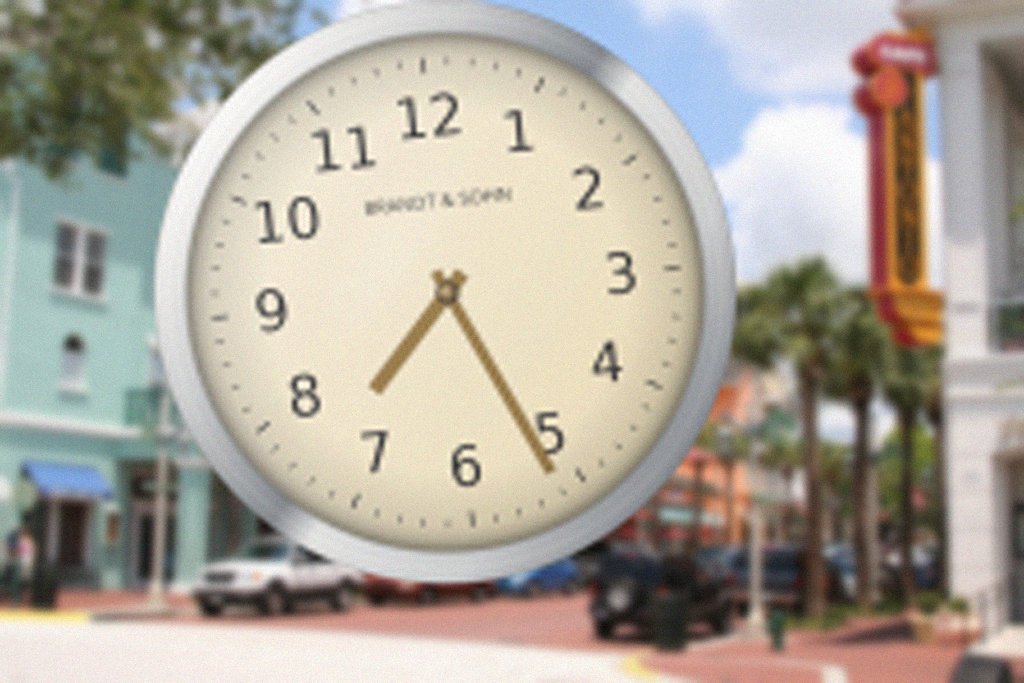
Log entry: 7,26
